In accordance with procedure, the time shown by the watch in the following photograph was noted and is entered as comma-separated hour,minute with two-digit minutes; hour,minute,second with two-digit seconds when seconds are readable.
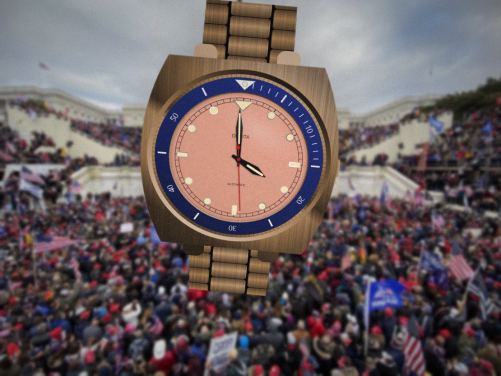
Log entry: 3,59,29
